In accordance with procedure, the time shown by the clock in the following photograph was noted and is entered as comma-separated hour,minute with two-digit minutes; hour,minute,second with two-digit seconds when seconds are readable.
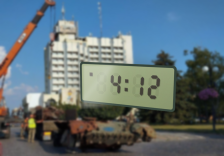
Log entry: 4,12
